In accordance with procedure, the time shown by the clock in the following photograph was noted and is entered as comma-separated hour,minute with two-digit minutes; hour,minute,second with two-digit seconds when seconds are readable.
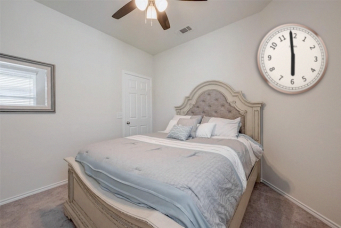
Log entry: 5,59
